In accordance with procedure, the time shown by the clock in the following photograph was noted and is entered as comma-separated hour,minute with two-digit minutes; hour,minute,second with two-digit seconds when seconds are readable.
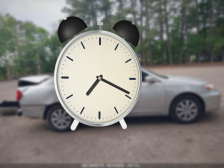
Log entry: 7,19
